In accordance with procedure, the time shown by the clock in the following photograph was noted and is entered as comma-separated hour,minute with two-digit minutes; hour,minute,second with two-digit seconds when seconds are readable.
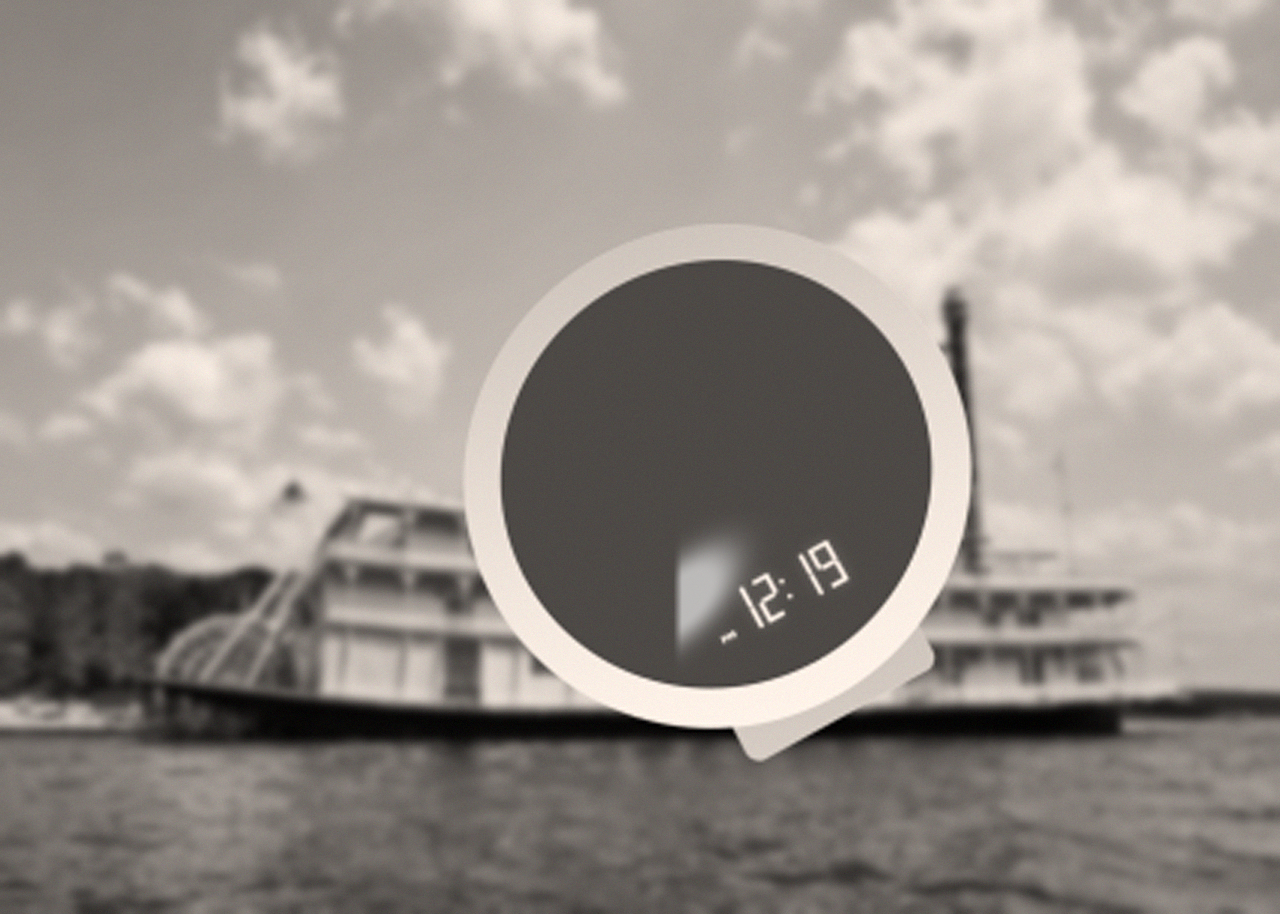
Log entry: 12,19
